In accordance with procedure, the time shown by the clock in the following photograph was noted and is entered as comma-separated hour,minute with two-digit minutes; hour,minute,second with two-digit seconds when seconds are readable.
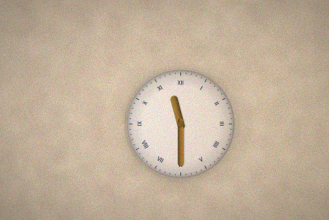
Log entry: 11,30
